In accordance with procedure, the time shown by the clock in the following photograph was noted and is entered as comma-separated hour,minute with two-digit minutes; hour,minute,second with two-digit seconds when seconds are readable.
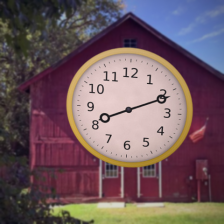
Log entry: 8,11
